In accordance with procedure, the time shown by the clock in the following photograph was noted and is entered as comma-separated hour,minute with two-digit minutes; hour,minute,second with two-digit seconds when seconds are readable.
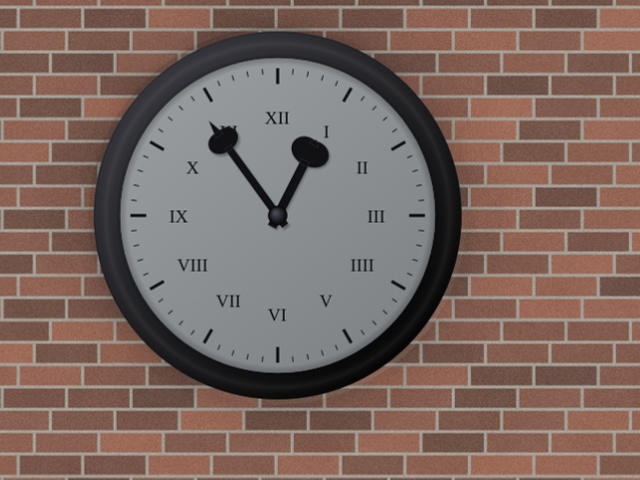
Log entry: 12,54
